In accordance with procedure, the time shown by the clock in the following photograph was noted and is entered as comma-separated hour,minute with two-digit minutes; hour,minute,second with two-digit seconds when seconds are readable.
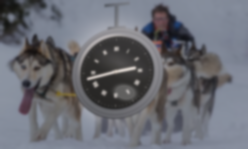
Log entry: 2,43
